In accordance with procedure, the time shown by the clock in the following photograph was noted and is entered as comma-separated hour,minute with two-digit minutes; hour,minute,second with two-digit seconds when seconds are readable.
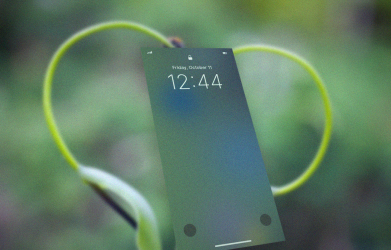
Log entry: 12,44
